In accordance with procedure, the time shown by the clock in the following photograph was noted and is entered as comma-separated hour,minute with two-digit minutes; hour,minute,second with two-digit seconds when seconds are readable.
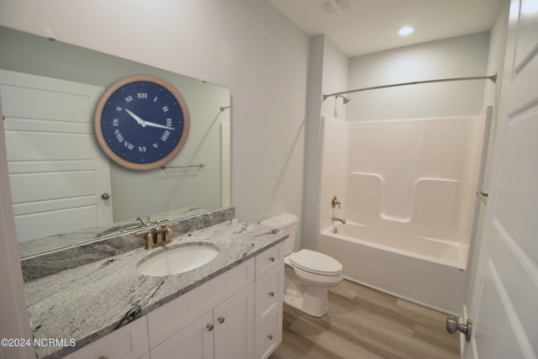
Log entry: 10,17
